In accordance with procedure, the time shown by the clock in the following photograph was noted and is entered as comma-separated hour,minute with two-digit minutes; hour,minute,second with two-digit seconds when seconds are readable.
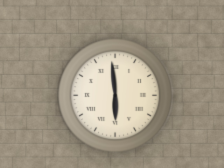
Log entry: 5,59
